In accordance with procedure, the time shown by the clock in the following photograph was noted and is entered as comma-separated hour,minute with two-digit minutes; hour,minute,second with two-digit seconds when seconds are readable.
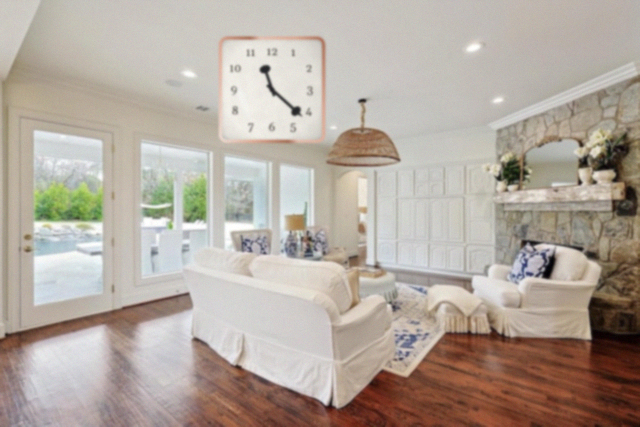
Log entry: 11,22
